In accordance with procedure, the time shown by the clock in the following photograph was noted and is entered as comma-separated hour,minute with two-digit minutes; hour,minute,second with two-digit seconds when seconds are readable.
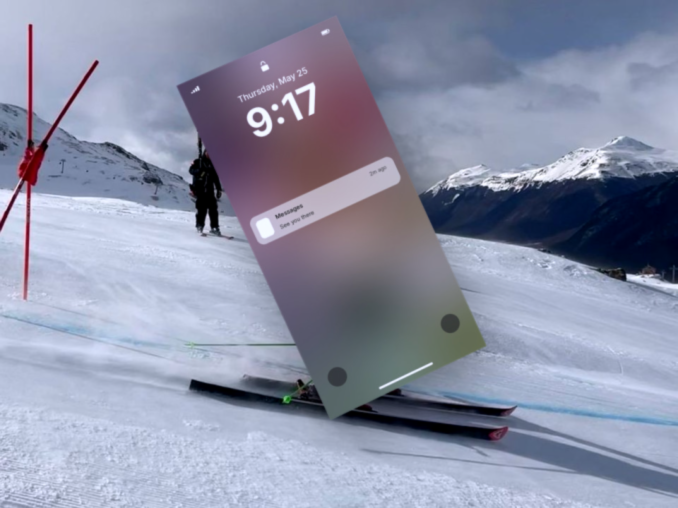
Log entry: 9,17
